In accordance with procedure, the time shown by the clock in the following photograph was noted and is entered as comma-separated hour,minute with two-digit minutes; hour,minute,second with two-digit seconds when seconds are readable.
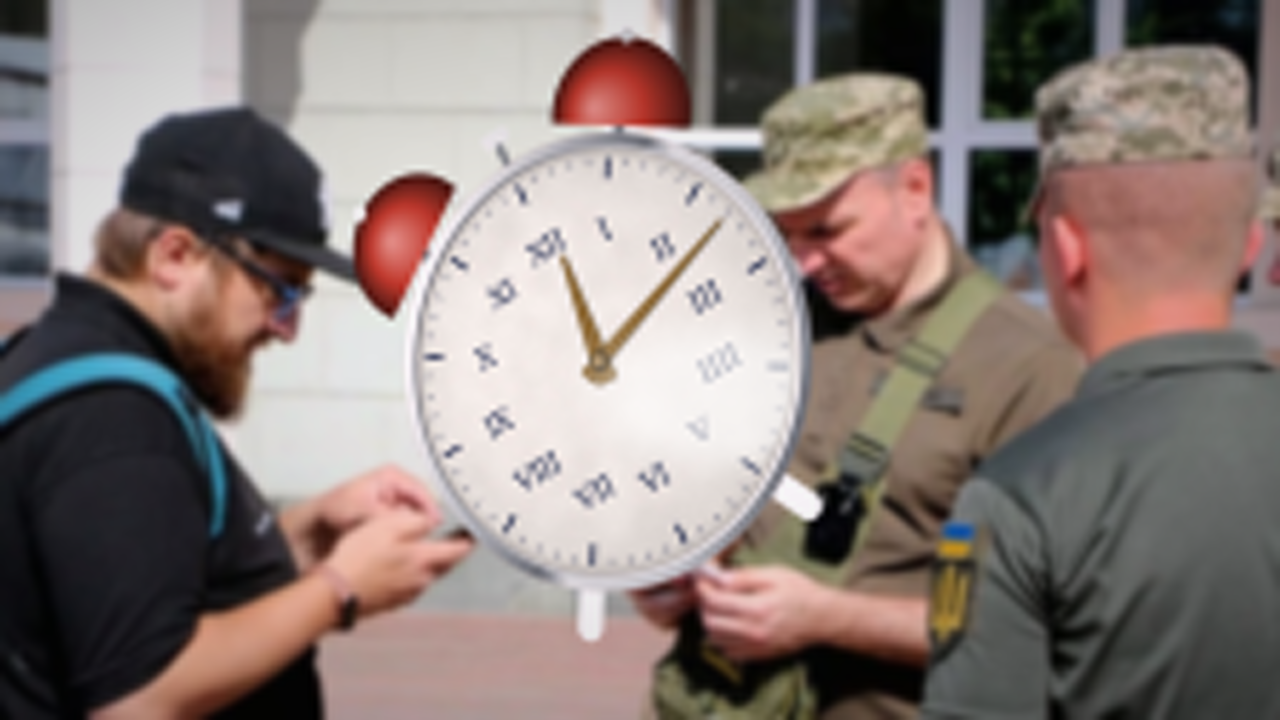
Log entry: 12,12
